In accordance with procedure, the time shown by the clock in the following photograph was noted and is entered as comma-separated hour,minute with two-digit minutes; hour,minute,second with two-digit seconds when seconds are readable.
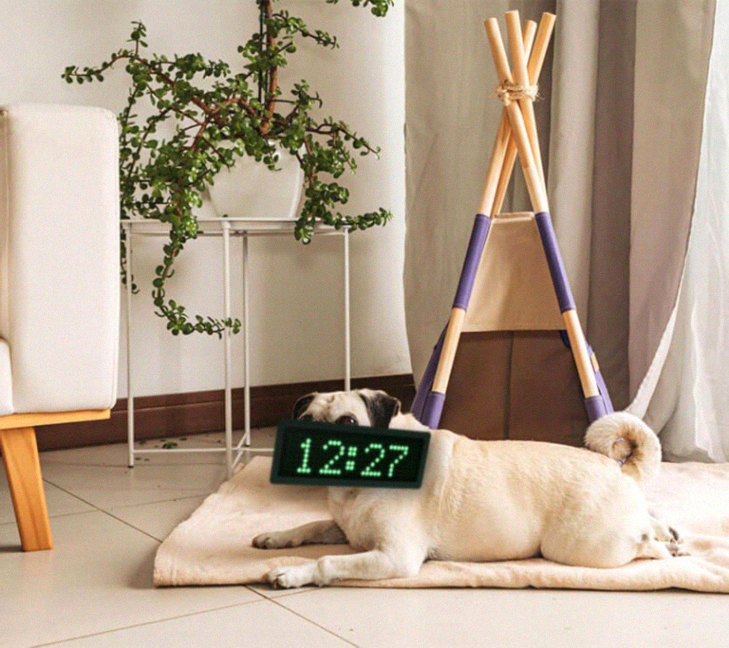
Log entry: 12,27
